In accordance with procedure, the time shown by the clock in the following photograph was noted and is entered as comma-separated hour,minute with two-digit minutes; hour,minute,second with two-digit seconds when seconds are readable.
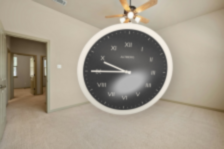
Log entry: 9,45
